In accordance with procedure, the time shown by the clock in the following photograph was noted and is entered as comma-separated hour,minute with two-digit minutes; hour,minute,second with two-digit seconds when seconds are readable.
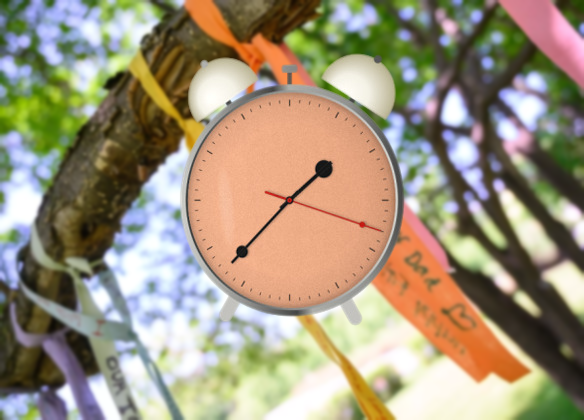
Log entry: 1,37,18
